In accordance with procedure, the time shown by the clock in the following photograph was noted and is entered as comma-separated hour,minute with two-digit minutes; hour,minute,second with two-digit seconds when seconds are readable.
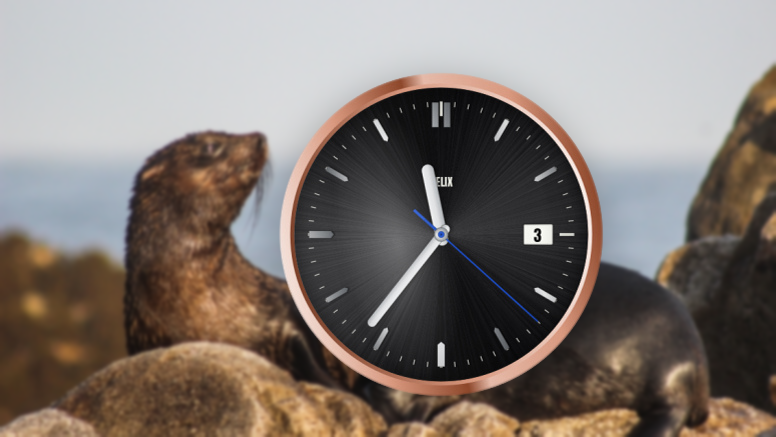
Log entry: 11,36,22
